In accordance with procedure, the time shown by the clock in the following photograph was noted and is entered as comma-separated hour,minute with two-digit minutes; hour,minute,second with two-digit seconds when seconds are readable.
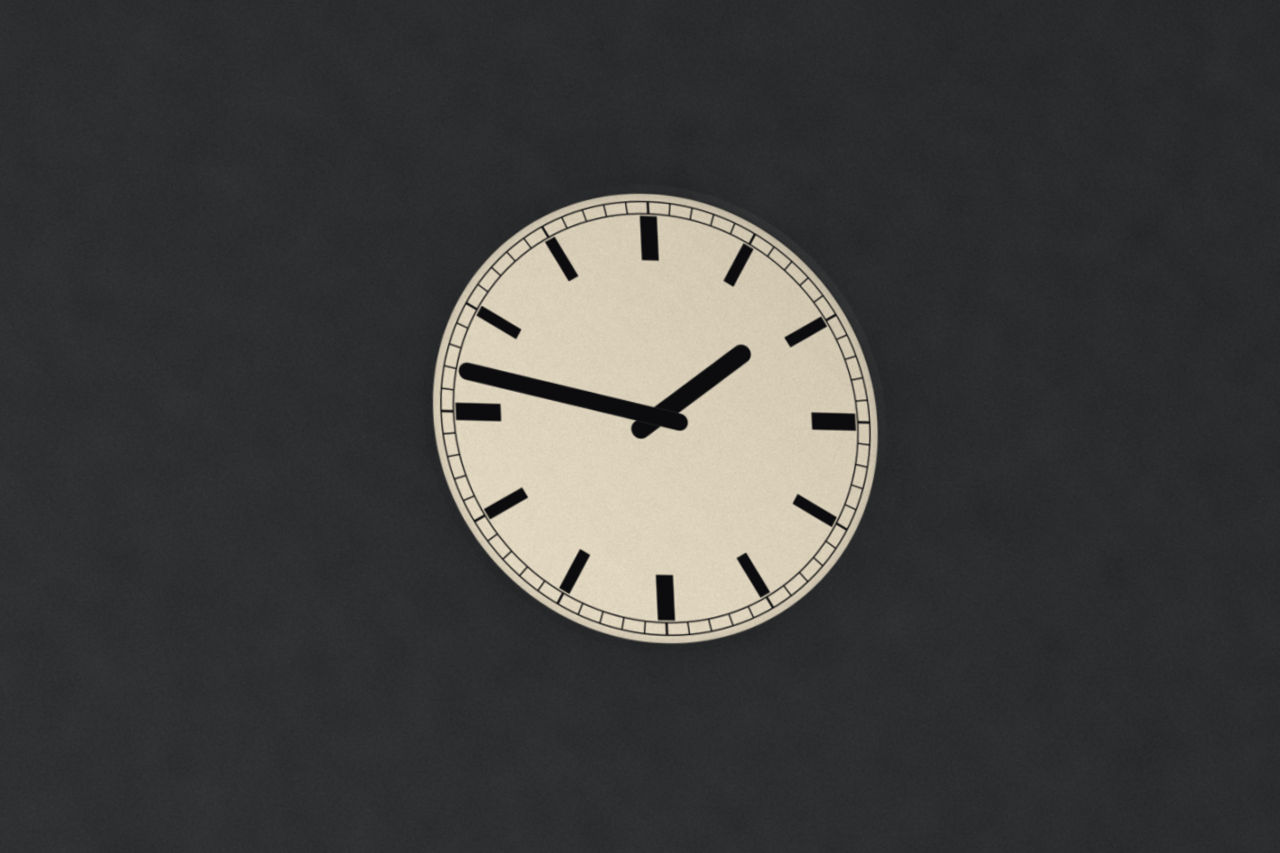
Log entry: 1,47
